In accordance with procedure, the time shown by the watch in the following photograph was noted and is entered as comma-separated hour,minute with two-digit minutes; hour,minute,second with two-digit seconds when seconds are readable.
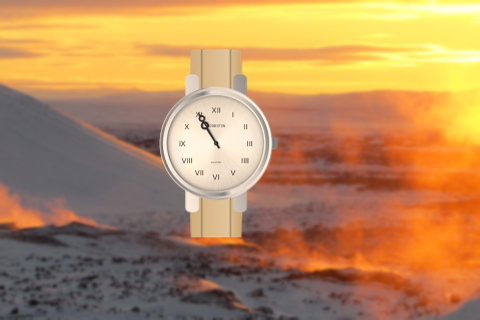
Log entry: 10,55
